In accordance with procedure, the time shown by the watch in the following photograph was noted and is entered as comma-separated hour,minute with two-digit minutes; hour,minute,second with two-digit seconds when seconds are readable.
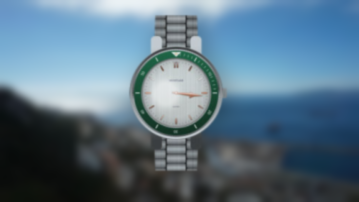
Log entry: 3,16
